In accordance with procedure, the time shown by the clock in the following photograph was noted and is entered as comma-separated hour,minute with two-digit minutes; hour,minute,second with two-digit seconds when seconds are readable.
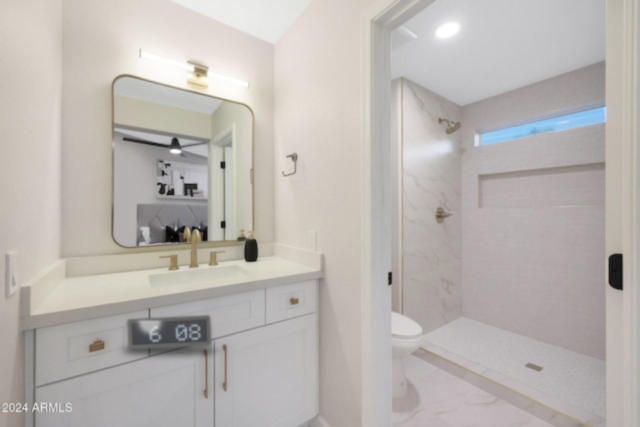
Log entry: 6,08
